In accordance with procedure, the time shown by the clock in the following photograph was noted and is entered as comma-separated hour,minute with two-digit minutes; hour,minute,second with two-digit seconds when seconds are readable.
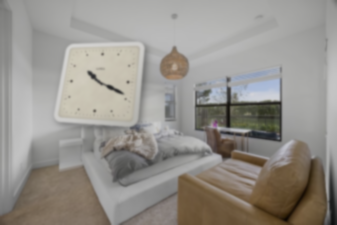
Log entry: 10,19
